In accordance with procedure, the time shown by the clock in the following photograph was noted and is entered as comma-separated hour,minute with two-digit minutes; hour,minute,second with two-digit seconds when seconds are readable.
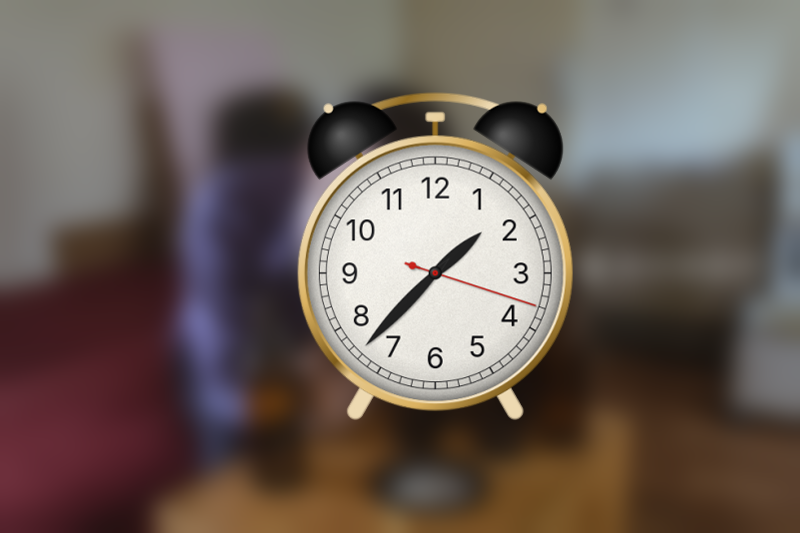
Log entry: 1,37,18
